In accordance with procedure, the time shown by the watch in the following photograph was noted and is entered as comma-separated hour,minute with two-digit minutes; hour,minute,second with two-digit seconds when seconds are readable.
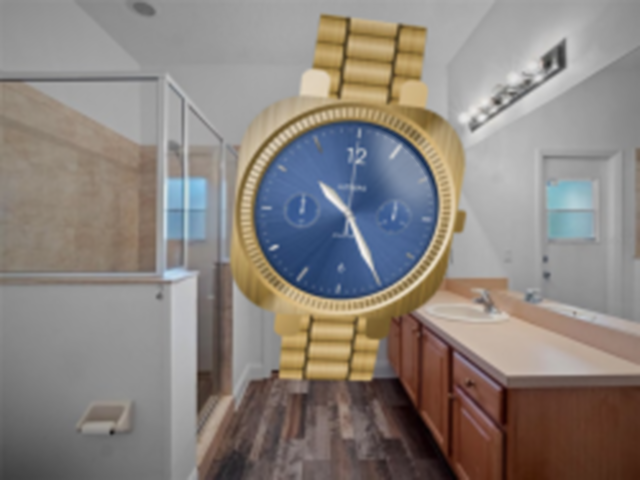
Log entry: 10,25
